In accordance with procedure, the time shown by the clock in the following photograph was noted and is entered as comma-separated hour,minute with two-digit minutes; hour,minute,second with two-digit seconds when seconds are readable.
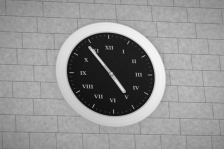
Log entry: 4,54
